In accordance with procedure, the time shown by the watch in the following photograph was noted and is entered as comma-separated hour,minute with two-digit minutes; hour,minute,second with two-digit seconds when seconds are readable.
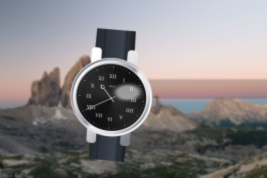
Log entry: 10,40
